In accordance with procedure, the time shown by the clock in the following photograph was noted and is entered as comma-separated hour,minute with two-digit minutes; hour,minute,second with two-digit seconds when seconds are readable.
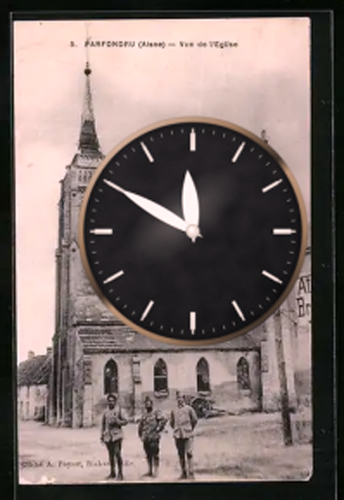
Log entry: 11,50
